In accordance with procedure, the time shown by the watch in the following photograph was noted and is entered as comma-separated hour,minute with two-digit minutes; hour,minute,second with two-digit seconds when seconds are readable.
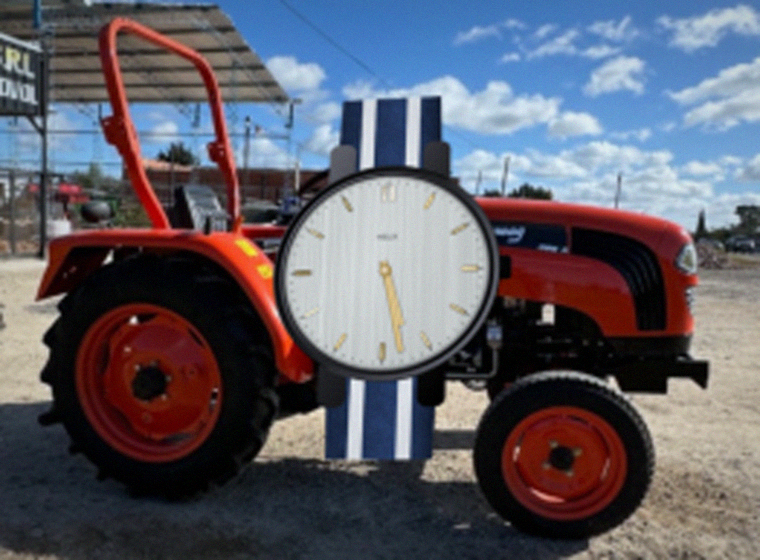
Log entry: 5,28
